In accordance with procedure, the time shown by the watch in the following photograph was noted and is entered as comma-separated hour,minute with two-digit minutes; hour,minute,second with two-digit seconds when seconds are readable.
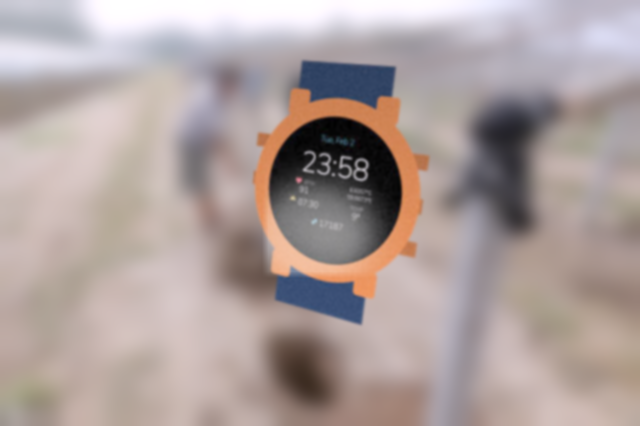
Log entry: 23,58
